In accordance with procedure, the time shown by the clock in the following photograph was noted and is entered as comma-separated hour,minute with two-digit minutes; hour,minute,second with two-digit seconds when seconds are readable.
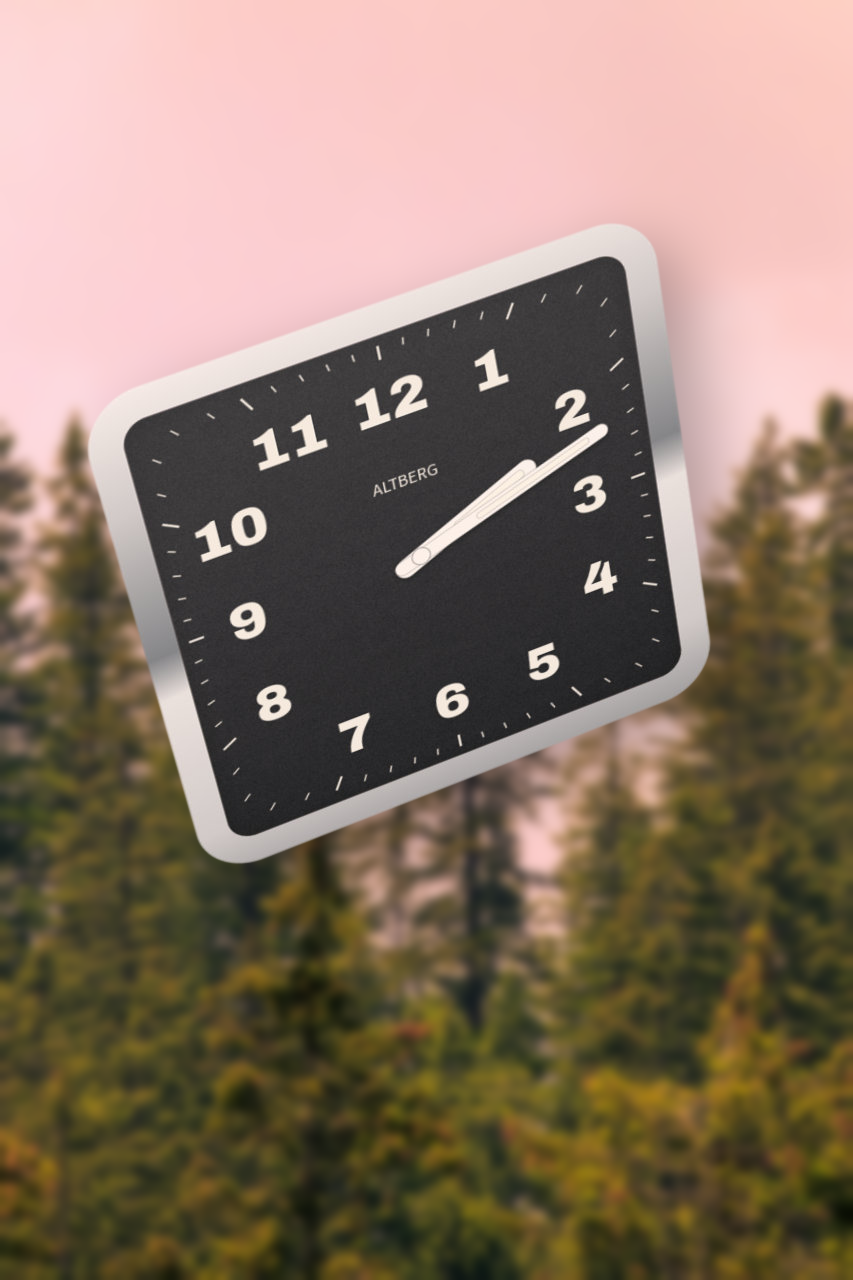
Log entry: 2,12
